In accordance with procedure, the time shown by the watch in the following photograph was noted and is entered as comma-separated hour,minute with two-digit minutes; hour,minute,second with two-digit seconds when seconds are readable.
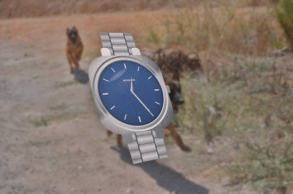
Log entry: 12,25
